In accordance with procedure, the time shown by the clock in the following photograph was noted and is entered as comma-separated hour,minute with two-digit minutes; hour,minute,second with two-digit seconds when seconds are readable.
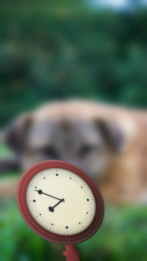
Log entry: 7,49
